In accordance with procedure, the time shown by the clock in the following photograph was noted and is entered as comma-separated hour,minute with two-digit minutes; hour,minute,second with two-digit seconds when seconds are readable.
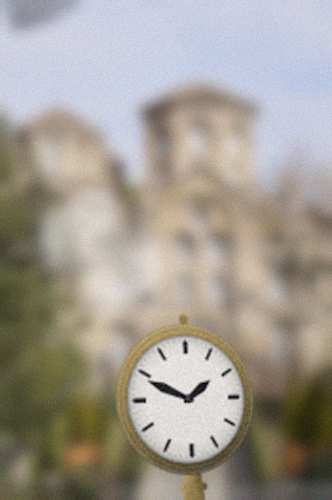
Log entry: 1,49
